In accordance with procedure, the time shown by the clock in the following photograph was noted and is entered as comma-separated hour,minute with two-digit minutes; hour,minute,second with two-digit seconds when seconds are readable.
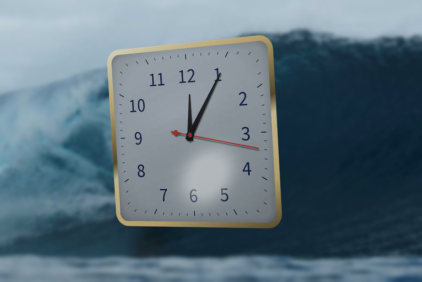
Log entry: 12,05,17
